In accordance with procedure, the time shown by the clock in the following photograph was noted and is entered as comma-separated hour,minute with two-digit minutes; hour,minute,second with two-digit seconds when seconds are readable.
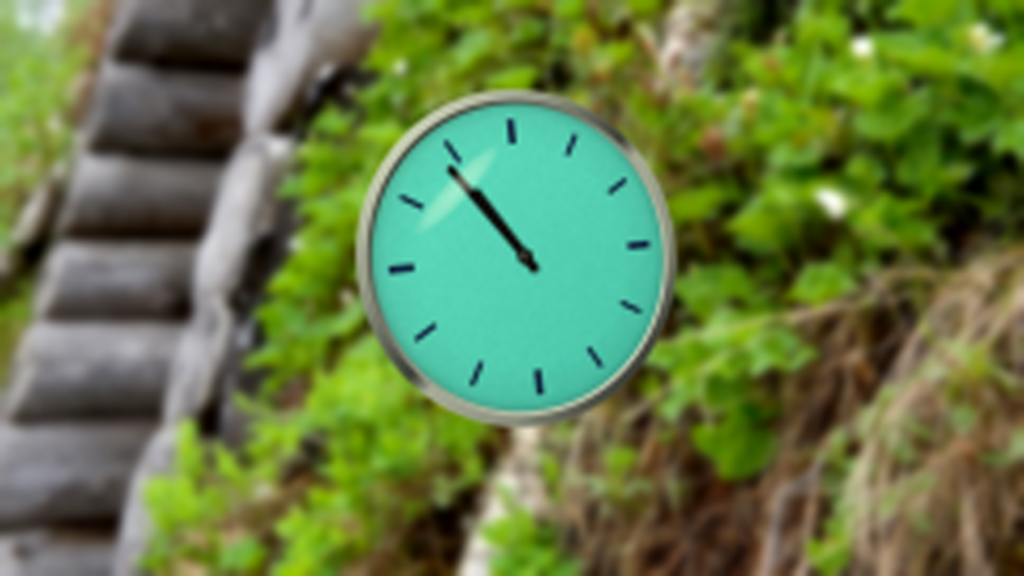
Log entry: 10,54
